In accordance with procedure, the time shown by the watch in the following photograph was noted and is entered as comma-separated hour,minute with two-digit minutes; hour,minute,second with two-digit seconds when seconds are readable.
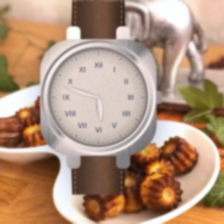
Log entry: 5,48
